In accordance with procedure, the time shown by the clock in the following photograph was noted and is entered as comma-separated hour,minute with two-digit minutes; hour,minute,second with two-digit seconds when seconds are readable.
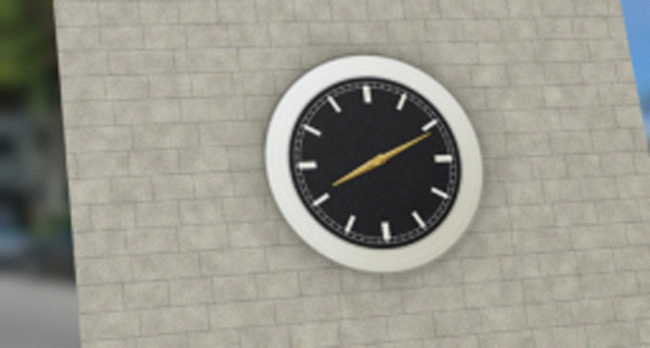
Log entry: 8,11
